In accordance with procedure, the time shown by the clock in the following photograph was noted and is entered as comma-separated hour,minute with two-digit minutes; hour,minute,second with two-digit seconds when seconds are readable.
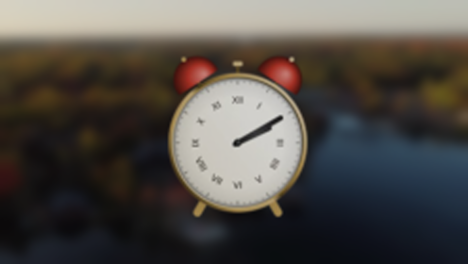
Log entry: 2,10
